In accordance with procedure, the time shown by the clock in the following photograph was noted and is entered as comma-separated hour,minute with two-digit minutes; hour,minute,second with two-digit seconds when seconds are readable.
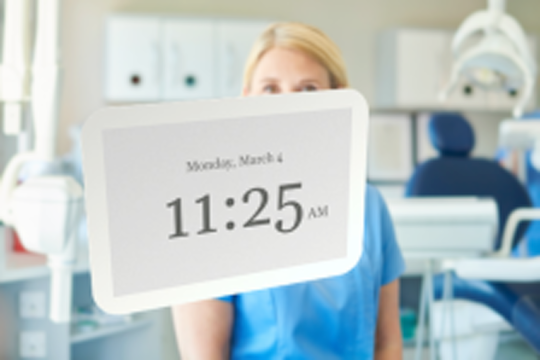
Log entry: 11,25
